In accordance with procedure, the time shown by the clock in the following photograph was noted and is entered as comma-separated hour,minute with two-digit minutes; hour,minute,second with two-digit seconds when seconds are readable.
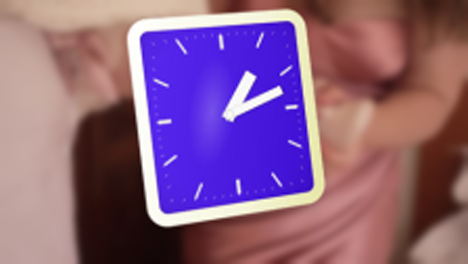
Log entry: 1,12
